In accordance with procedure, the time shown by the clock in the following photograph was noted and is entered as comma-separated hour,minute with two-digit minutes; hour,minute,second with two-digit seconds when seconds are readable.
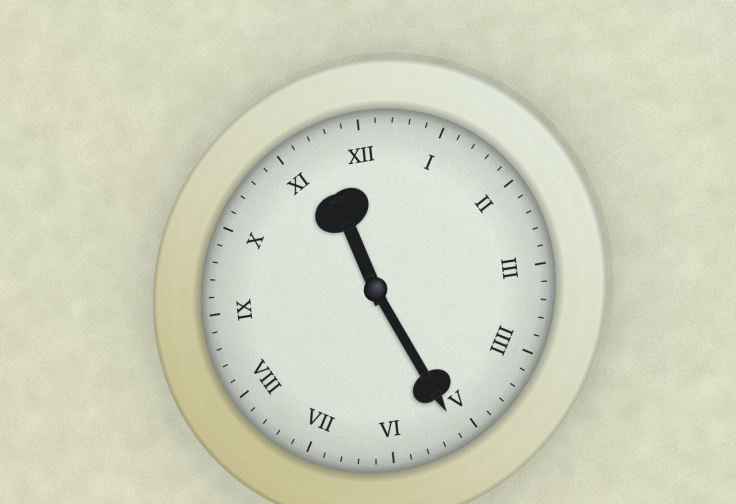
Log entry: 11,26
